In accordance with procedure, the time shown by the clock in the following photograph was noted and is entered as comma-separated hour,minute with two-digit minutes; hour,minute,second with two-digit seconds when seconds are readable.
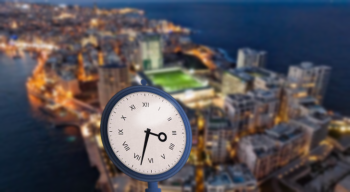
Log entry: 3,33
